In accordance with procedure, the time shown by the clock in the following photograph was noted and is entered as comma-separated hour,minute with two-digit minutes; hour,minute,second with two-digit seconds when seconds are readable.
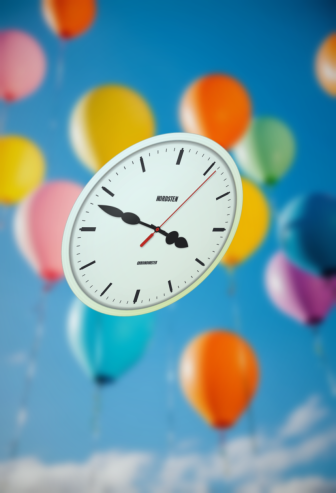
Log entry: 3,48,06
